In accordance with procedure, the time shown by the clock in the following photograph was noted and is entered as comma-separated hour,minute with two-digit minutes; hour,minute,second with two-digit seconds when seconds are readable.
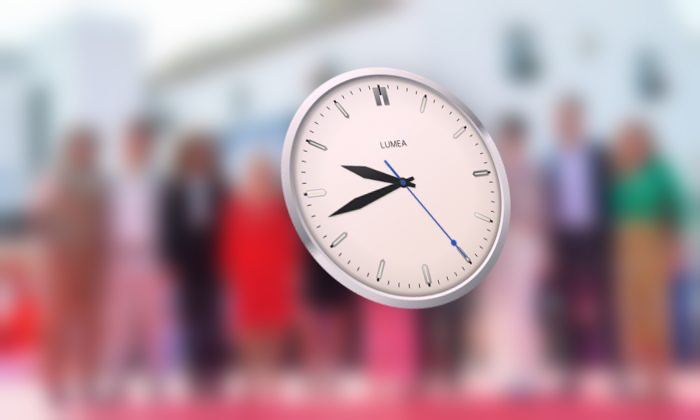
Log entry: 9,42,25
